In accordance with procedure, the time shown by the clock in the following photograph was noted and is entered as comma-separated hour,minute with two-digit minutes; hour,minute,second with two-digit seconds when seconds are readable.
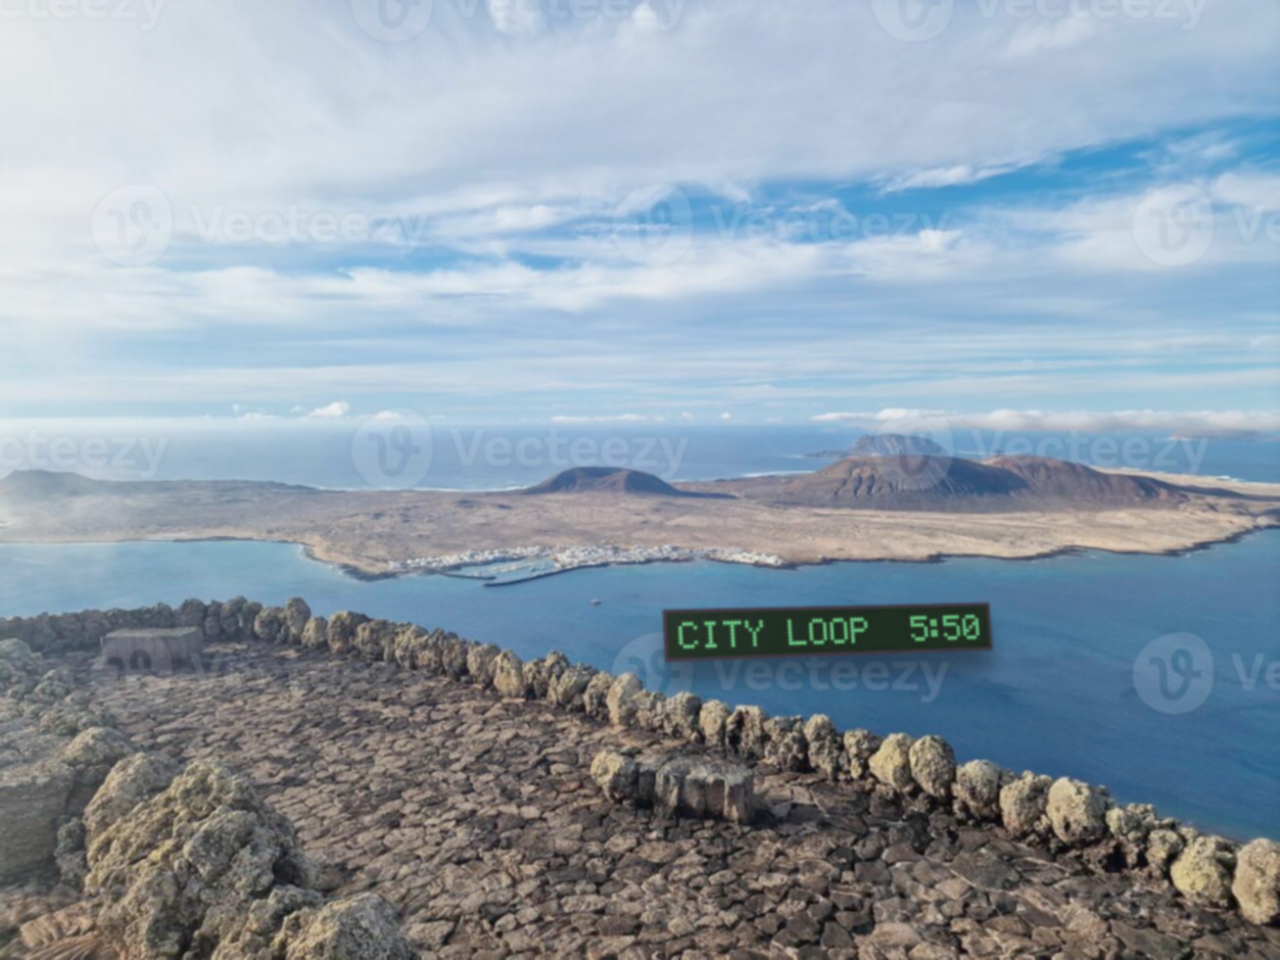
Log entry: 5,50
